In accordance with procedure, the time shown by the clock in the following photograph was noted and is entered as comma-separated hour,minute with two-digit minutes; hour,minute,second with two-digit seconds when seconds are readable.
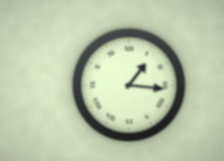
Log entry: 1,16
